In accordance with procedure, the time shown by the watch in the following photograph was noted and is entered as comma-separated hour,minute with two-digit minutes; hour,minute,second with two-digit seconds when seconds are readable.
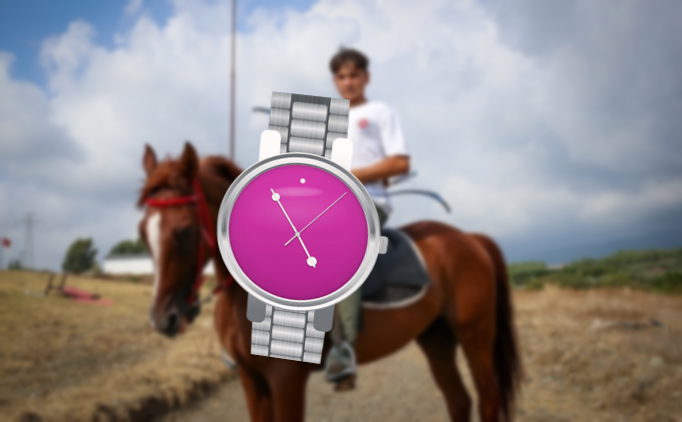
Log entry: 4,54,07
